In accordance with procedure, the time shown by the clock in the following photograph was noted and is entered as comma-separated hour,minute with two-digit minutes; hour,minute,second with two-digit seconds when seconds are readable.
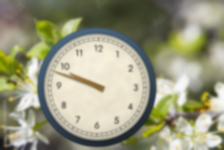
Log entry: 9,48
